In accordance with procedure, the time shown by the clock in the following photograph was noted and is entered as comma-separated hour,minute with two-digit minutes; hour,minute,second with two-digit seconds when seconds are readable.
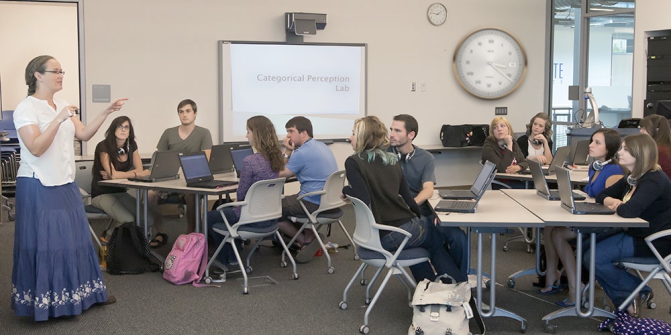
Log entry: 3,21
